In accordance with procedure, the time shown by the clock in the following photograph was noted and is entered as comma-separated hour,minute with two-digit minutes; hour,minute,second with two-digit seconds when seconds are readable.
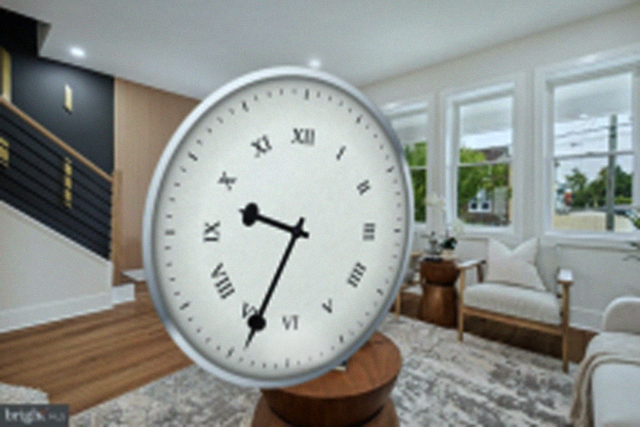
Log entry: 9,34
